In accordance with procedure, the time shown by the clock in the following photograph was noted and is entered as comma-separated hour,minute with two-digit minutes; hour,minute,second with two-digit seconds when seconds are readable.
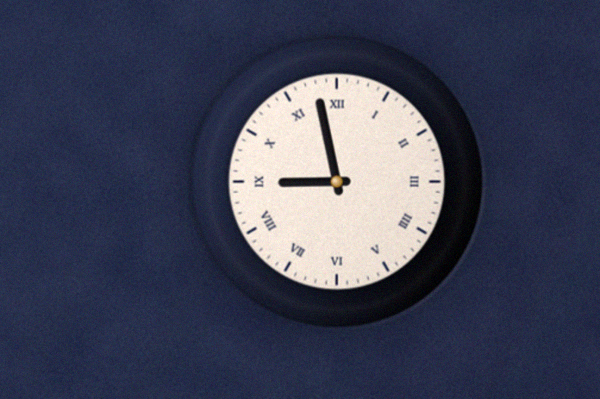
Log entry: 8,58
